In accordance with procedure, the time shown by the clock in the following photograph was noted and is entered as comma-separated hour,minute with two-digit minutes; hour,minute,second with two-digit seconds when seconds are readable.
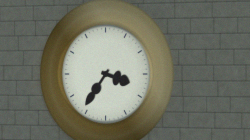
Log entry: 3,36
